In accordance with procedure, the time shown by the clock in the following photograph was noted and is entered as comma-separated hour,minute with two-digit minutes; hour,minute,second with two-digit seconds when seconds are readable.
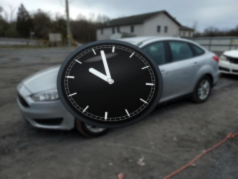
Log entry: 9,57
